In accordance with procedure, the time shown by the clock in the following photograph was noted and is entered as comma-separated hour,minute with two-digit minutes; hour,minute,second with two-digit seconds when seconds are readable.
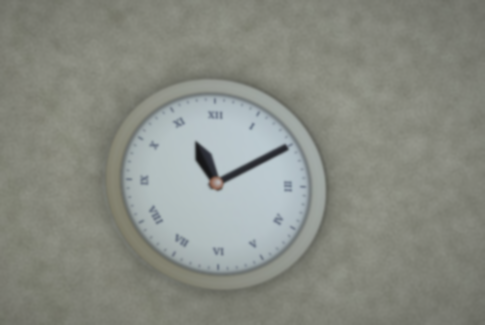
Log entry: 11,10
